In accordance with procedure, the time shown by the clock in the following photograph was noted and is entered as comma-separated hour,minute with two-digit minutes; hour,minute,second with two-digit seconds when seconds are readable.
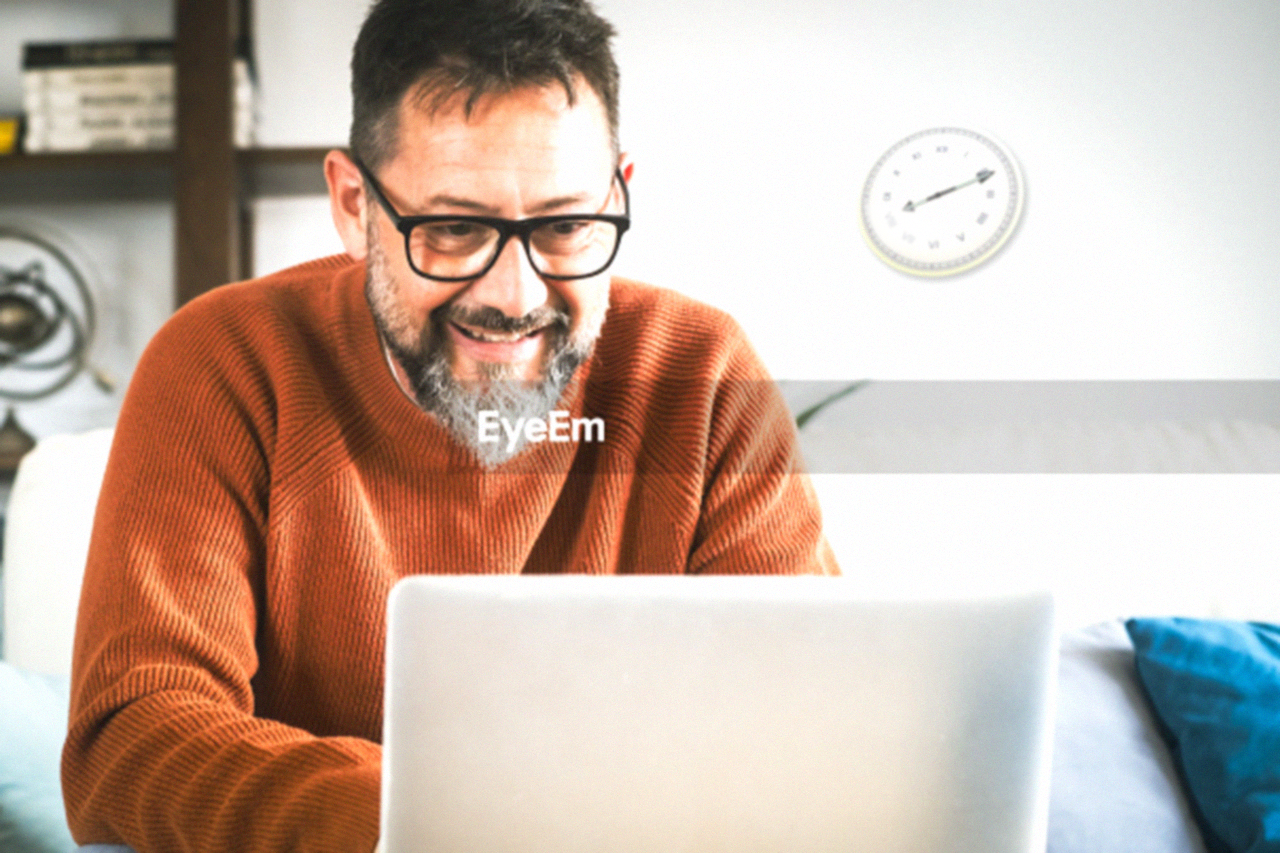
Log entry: 8,11
